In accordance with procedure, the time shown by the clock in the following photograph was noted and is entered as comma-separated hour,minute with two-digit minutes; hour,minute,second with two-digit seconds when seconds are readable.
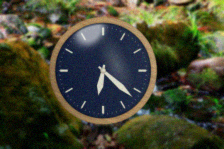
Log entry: 6,22
